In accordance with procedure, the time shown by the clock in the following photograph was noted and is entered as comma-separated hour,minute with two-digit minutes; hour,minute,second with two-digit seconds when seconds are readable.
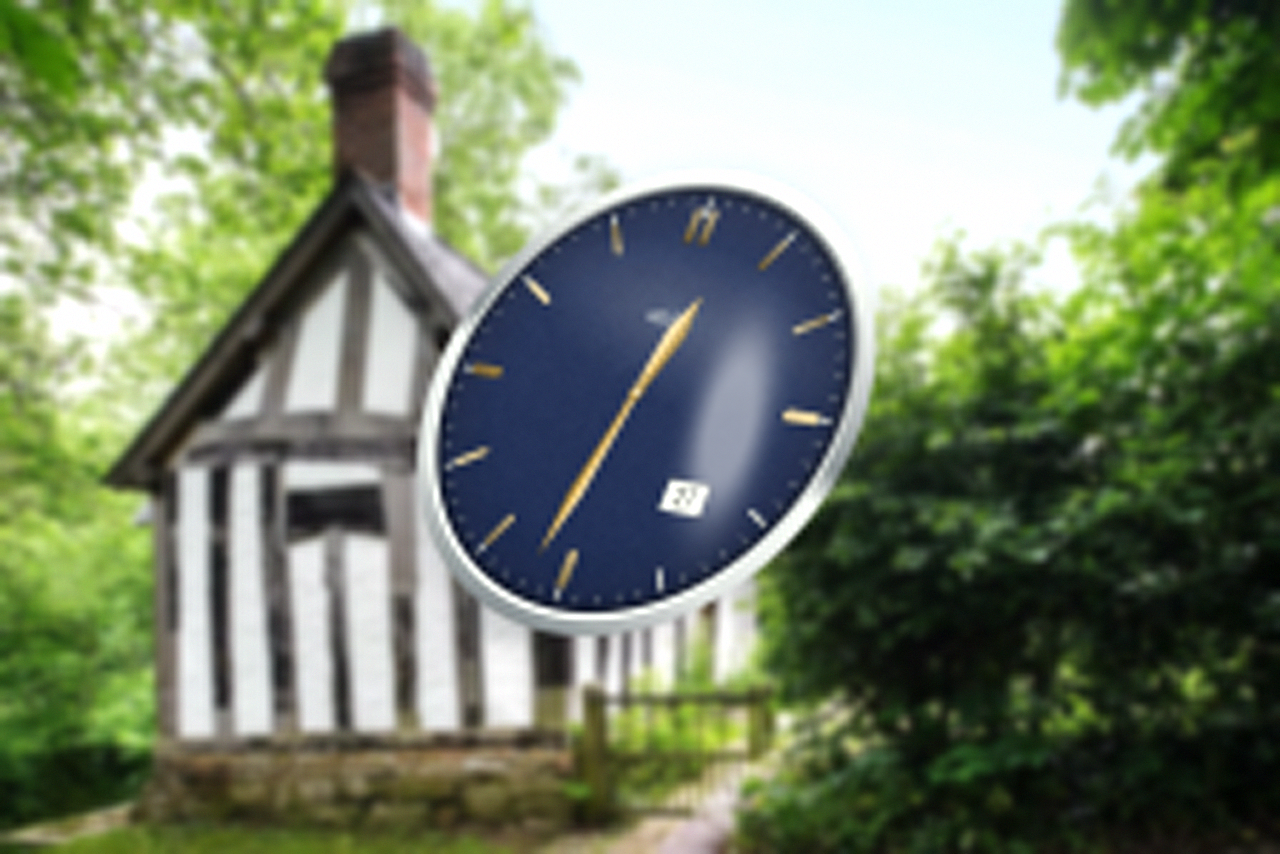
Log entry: 12,32
